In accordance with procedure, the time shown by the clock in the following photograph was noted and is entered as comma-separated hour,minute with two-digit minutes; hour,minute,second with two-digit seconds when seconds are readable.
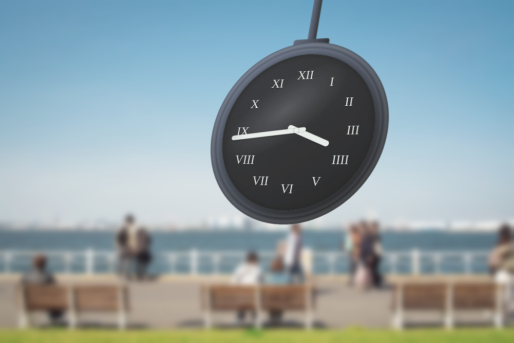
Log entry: 3,44
